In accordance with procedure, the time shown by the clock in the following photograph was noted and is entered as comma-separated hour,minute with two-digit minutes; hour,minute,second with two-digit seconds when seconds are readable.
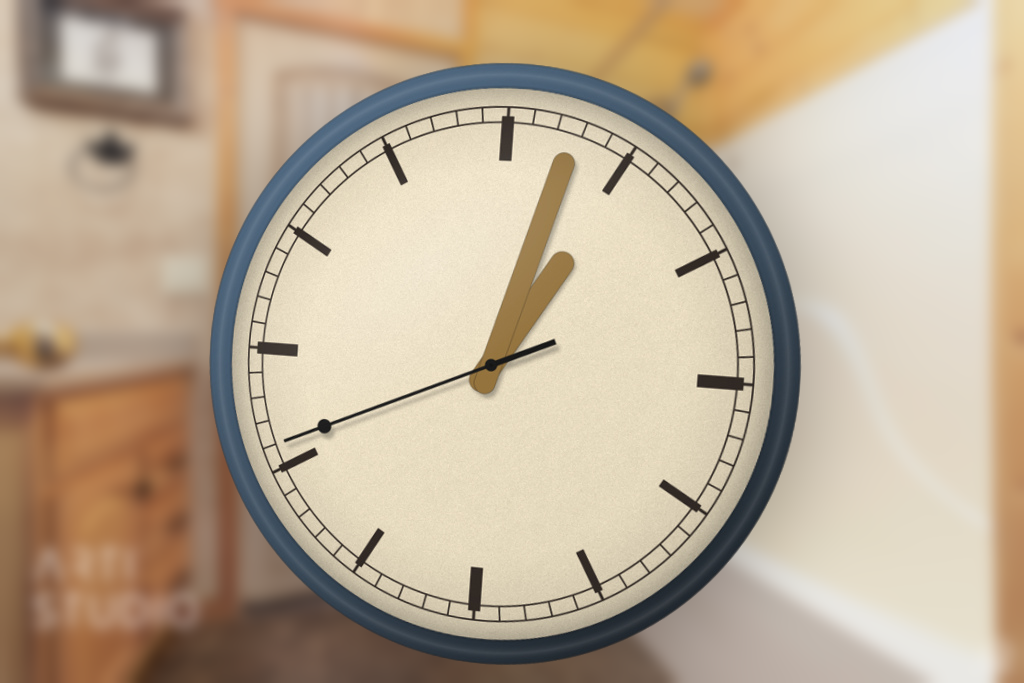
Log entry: 1,02,41
